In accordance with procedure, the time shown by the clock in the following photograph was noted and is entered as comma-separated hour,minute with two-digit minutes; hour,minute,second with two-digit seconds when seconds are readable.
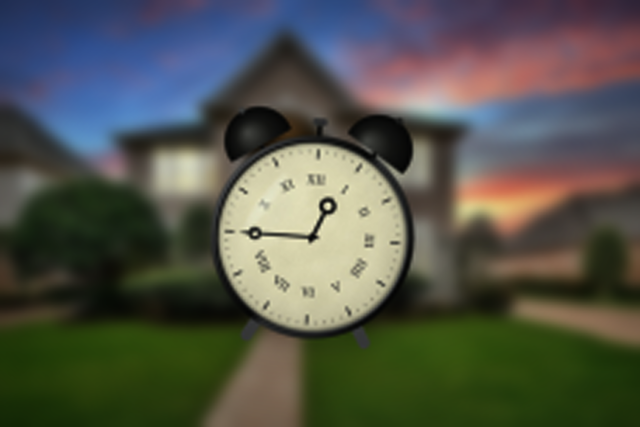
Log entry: 12,45
